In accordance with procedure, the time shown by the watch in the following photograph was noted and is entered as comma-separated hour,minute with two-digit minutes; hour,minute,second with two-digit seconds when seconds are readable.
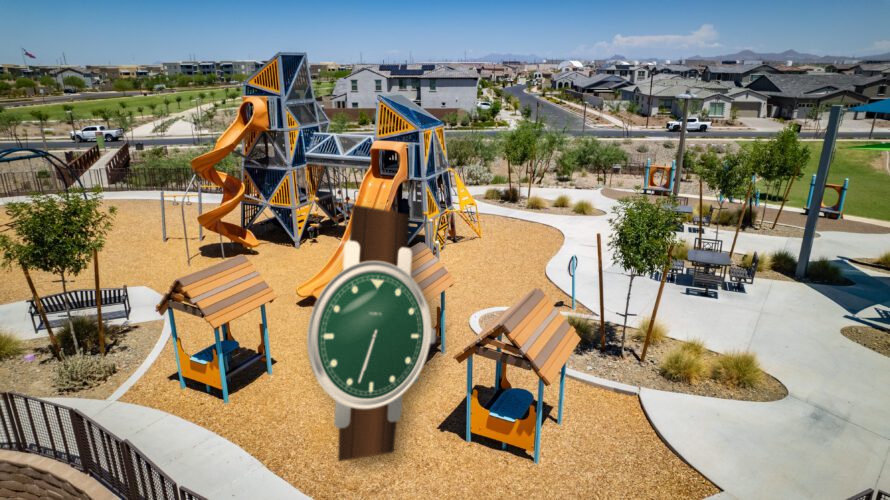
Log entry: 6,33
